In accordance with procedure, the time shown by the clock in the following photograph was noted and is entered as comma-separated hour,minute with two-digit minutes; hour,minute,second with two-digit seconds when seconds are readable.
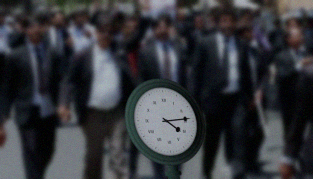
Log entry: 4,14
